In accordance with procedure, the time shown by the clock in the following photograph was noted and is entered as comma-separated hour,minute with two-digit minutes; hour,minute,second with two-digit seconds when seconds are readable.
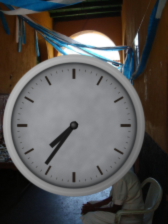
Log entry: 7,36
